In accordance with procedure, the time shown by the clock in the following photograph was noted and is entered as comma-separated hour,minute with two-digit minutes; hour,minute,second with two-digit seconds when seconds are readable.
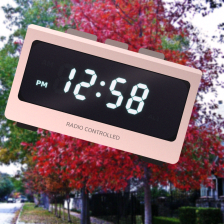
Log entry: 12,58
